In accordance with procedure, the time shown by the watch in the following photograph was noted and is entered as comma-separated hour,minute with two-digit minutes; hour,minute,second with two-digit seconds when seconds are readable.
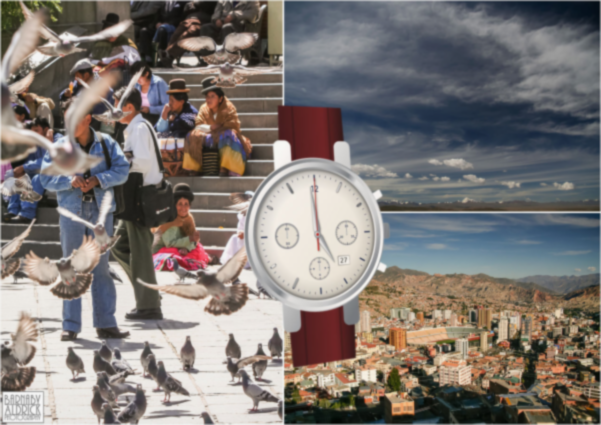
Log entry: 4,59
